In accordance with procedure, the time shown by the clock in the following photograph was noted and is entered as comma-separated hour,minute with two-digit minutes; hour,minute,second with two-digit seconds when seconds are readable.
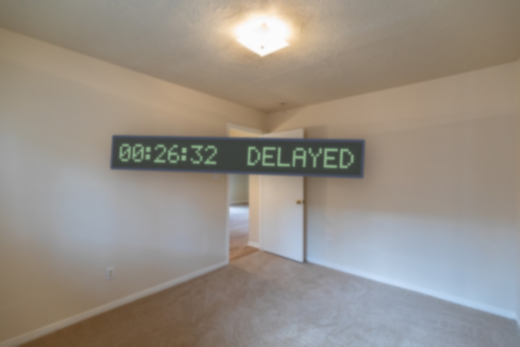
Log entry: 0,26,32
